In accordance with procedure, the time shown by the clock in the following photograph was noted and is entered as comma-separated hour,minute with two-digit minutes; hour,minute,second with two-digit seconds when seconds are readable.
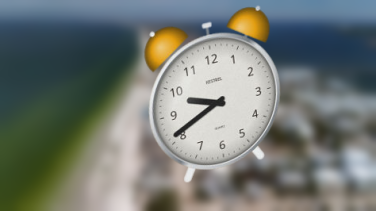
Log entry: 9,41
